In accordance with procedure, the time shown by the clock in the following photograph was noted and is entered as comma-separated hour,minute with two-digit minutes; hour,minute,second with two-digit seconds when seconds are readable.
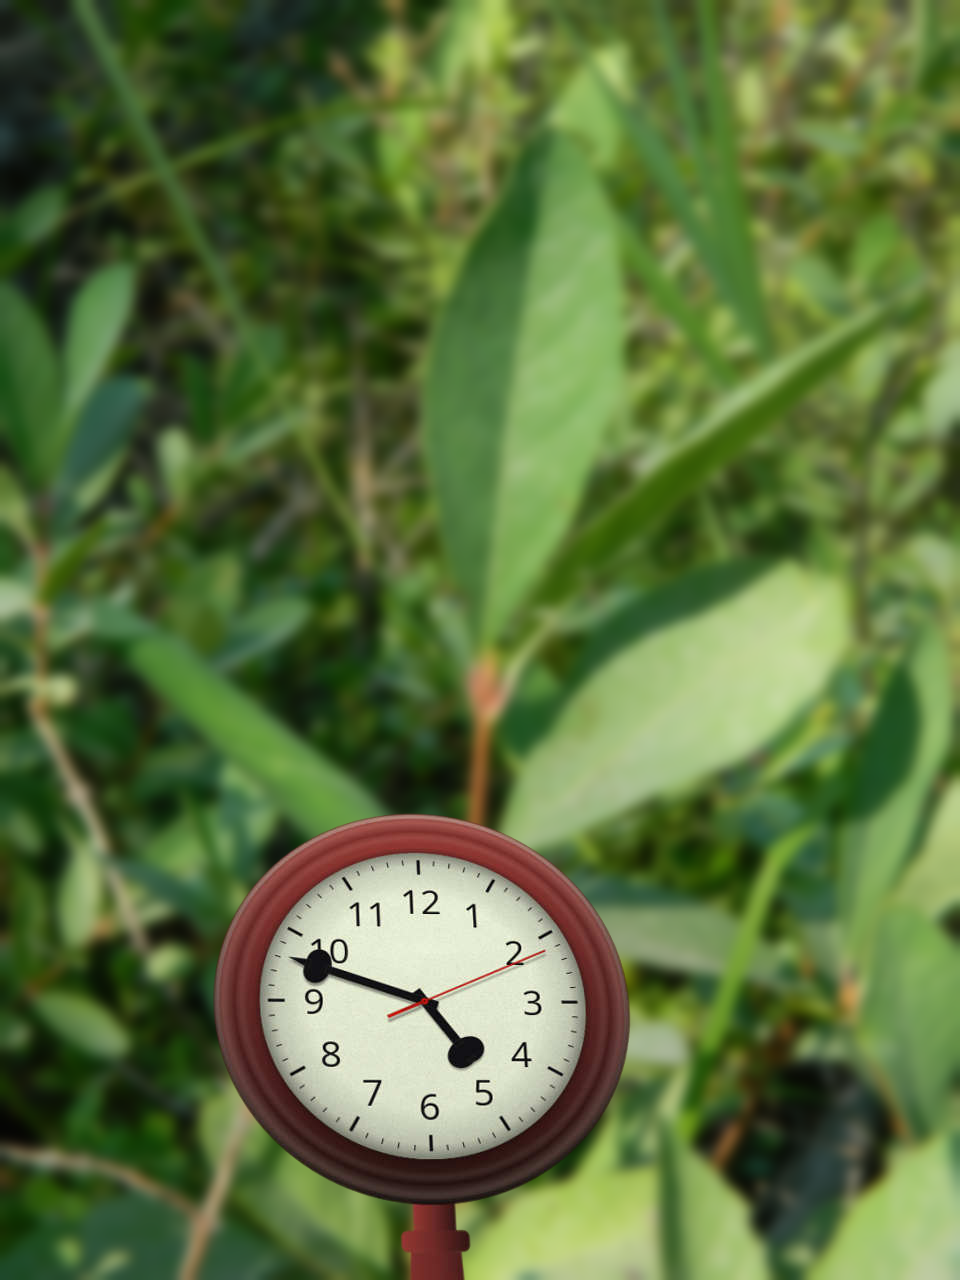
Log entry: 4,48,11
